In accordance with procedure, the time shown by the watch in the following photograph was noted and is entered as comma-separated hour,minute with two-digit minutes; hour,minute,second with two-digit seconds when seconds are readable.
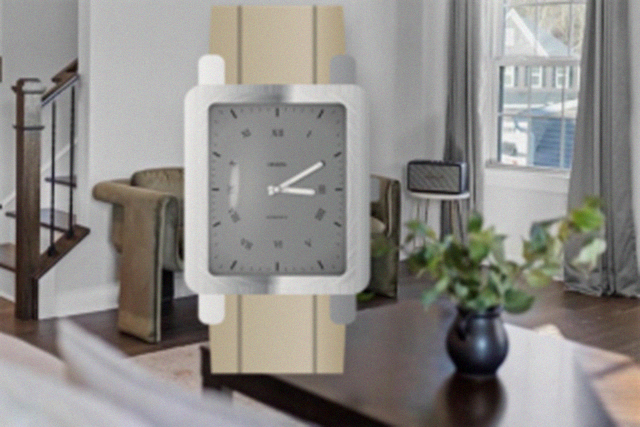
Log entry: 3,10
